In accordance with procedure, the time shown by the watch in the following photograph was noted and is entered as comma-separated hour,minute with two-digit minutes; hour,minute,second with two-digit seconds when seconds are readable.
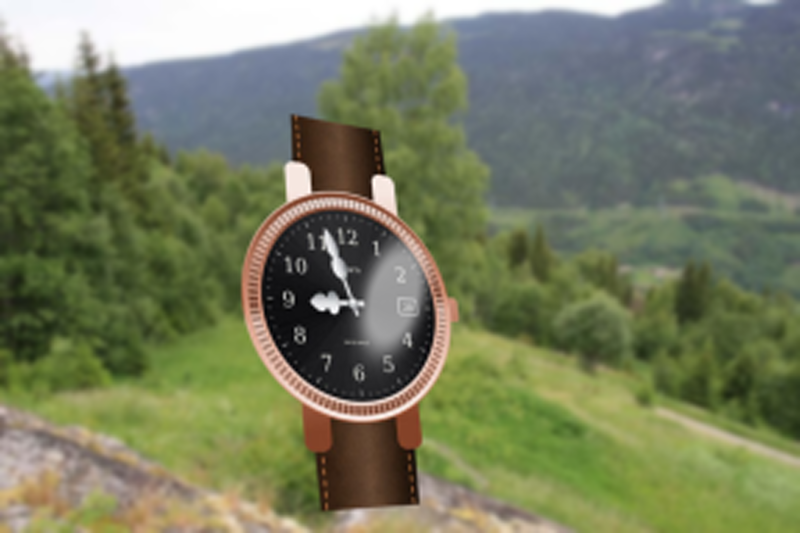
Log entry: 8,57
